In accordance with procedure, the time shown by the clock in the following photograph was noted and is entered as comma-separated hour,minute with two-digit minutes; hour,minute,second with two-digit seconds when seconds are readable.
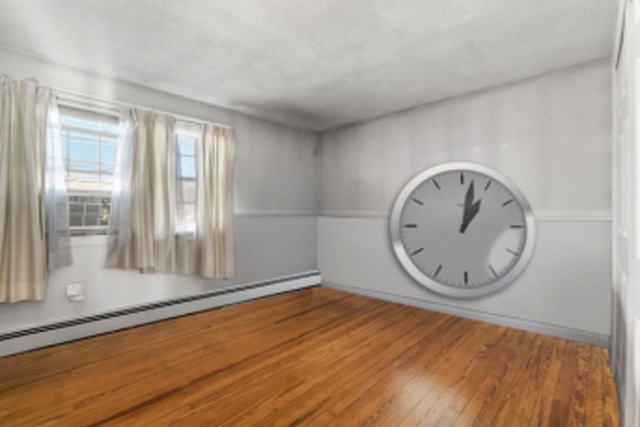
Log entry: 1,02
